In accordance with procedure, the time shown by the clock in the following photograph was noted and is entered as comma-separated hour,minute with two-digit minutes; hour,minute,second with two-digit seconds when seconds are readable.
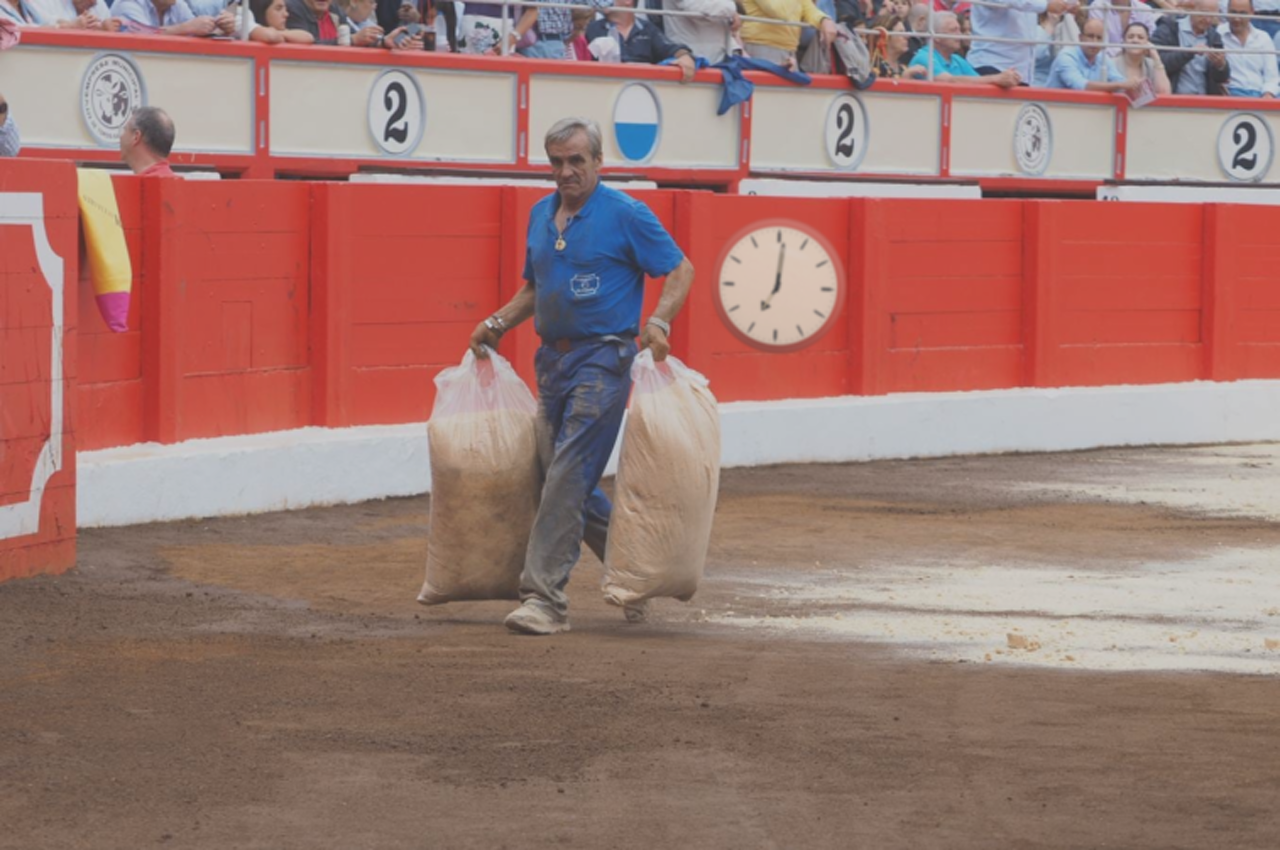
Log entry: 7,01
